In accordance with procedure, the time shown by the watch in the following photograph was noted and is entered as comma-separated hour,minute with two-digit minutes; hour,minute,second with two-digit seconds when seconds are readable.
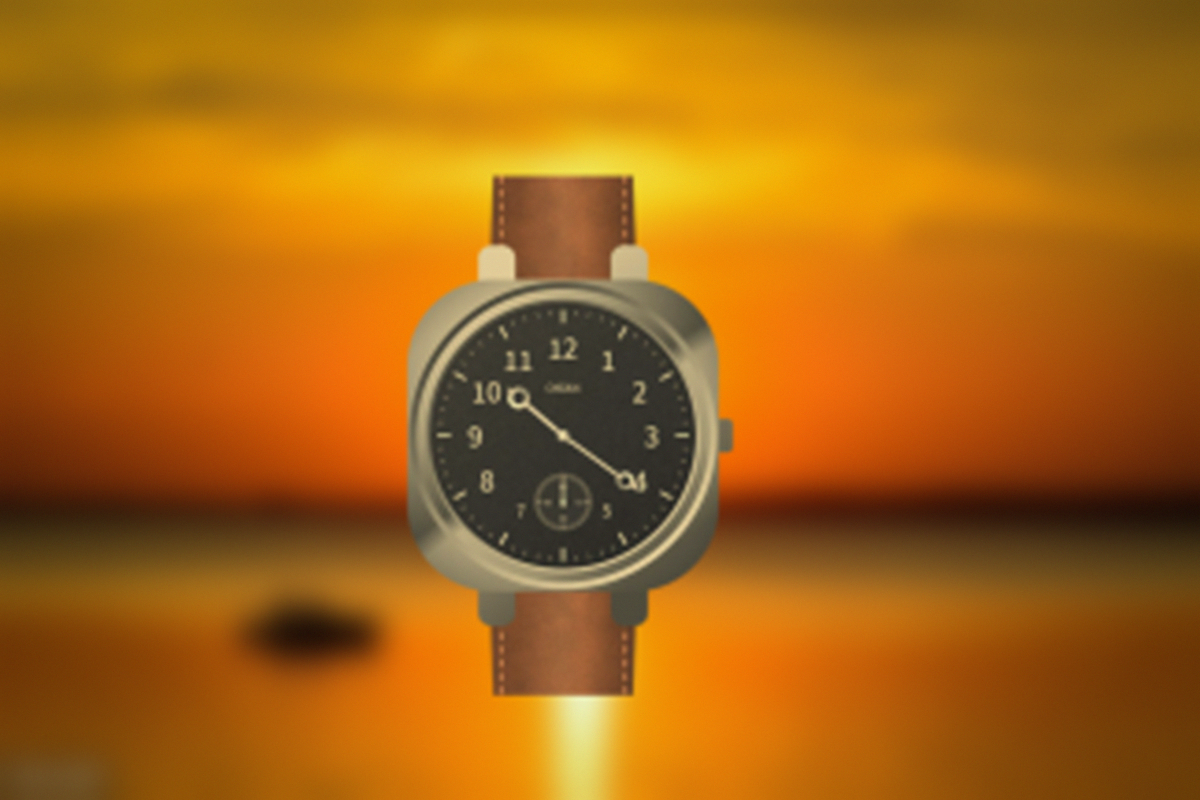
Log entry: 10,21
